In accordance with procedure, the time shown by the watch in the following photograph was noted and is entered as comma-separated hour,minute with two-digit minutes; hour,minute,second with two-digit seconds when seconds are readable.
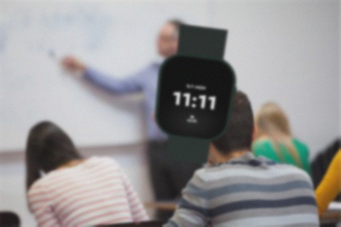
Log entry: 11,11
